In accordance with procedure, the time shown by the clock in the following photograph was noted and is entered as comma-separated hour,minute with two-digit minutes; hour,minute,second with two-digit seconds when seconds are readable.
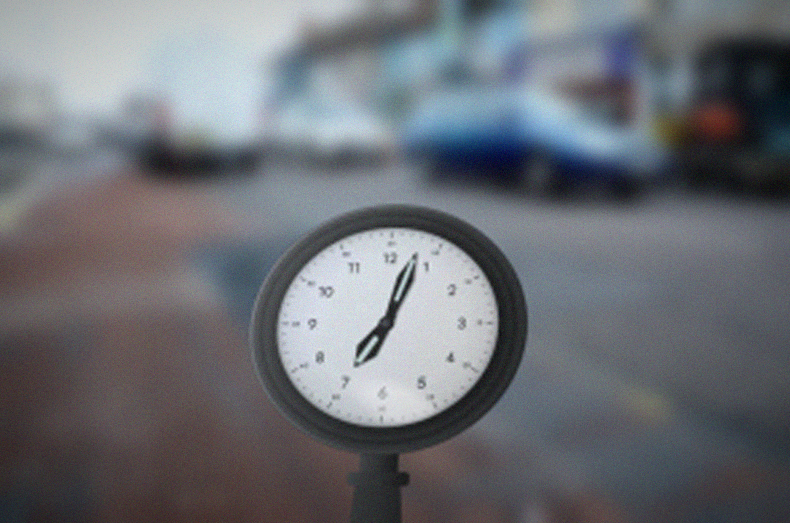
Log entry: 7,03
